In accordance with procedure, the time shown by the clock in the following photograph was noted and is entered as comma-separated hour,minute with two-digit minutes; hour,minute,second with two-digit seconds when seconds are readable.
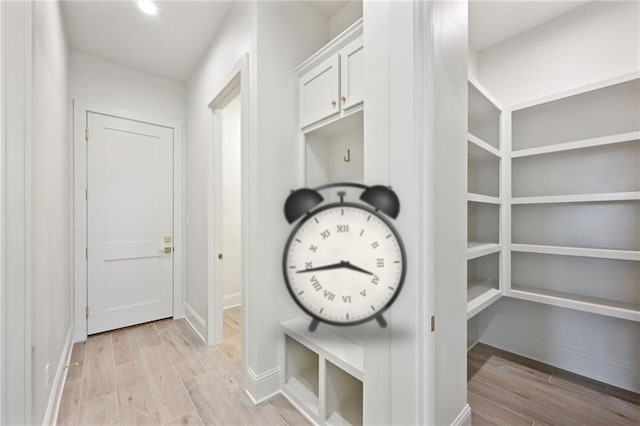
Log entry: 3,44
